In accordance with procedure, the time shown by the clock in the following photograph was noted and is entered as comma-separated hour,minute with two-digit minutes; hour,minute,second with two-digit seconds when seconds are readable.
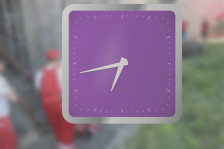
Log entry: 6,43
